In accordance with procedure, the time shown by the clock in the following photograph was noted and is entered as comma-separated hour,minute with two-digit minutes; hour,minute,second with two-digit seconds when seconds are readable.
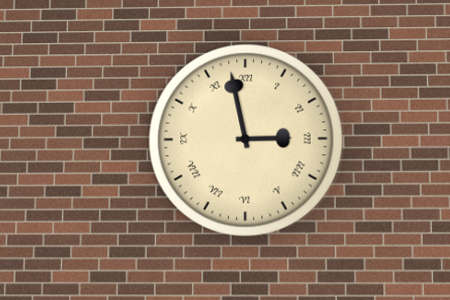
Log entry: 2,58
